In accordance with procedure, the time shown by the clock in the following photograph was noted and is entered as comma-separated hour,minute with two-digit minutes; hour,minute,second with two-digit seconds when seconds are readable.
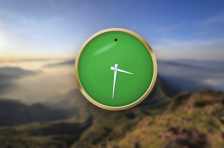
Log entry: 3,31
